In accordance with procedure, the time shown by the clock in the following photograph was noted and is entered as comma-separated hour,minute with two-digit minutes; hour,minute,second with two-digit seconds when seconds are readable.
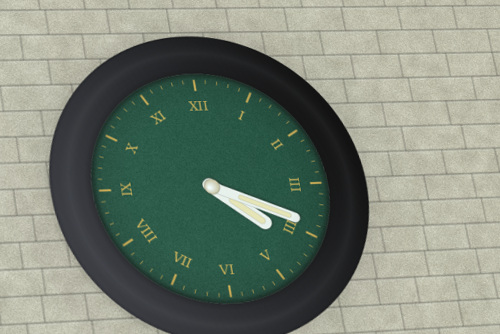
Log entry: 4,19
